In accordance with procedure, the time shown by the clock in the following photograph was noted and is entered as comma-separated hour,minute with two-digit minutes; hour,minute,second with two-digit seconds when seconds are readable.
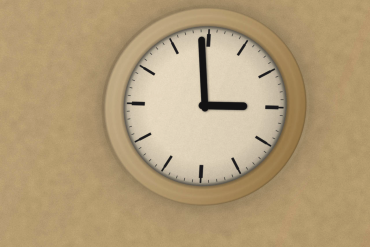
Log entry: 2,59
